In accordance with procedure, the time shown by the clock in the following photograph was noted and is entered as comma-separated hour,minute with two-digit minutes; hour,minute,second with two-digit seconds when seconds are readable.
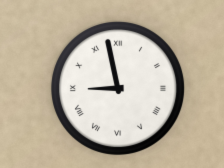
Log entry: 8,58
